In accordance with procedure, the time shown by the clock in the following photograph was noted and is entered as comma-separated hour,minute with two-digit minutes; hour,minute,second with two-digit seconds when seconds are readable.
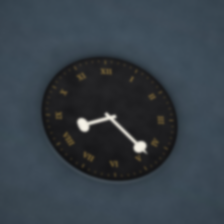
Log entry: 8,23
